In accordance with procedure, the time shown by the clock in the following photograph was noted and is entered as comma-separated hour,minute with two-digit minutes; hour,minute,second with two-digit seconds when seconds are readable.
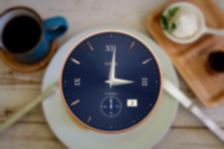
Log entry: 3,01
